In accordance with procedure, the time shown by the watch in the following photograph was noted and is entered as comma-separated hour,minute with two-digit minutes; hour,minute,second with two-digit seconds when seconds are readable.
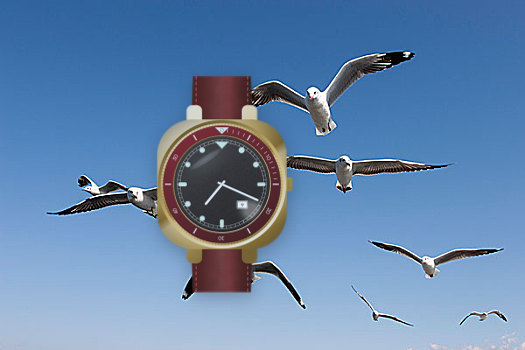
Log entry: 7,19
